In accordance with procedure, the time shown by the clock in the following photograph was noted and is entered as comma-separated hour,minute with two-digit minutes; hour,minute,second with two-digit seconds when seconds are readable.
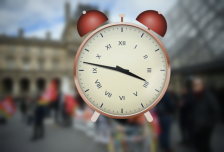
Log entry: 3,47
